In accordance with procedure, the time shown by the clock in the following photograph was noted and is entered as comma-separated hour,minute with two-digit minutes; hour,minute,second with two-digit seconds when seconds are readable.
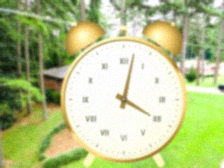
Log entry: 4,02
